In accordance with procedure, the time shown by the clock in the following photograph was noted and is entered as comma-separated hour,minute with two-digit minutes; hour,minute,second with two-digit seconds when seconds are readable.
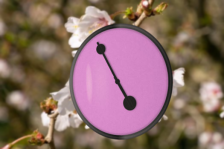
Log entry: 4,55
